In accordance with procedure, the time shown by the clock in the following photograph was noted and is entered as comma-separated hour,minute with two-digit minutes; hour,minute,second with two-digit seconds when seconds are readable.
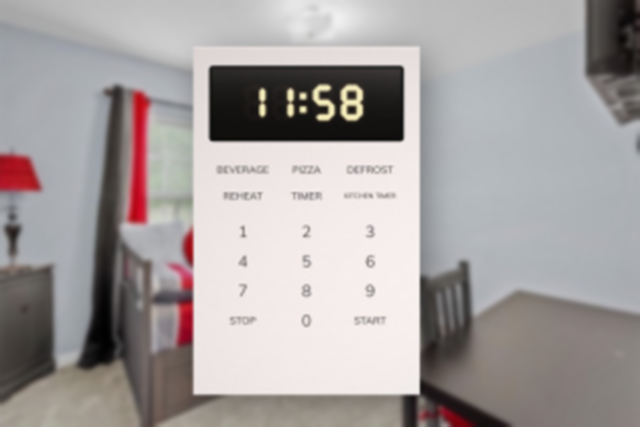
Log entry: 11,58
